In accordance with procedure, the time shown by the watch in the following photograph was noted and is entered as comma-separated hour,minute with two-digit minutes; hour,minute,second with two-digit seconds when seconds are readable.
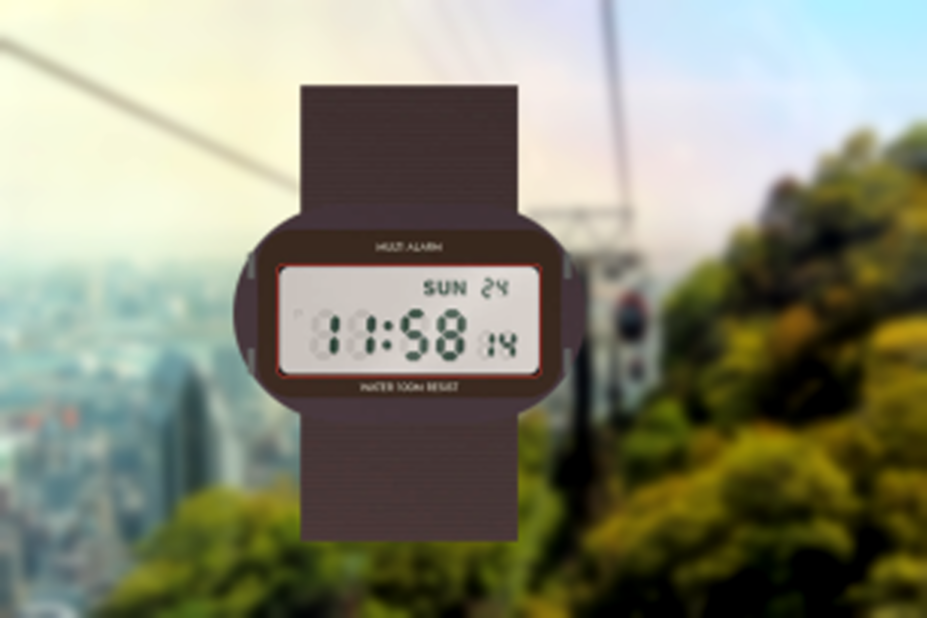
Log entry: 11,58,14
